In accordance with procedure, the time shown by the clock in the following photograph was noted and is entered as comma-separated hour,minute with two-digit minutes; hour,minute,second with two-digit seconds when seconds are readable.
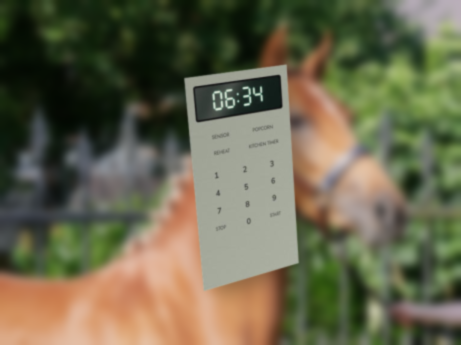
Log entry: 6,34
